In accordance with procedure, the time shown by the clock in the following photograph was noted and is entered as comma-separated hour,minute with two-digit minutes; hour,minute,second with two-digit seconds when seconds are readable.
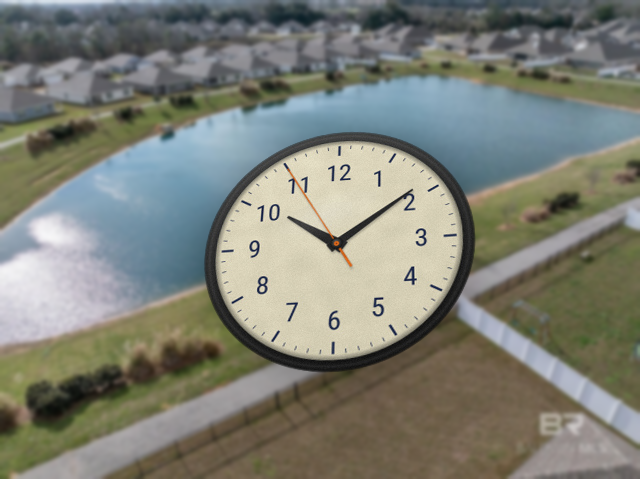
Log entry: 10,08,55
